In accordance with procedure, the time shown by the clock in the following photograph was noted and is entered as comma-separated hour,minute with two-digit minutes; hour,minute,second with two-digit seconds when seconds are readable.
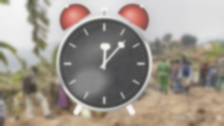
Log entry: 12,07
